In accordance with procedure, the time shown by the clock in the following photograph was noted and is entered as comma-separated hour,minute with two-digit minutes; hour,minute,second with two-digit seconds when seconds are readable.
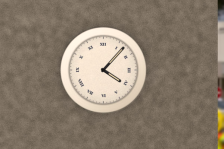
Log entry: 4,07
